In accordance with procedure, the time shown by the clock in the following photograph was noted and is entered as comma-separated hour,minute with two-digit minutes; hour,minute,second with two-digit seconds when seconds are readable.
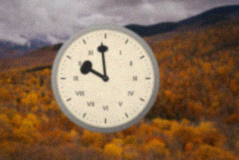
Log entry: 9,59
